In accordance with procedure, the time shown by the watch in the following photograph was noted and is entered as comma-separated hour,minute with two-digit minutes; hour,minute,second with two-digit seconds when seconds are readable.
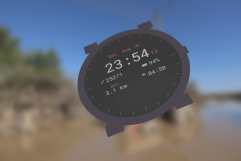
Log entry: 23,54
